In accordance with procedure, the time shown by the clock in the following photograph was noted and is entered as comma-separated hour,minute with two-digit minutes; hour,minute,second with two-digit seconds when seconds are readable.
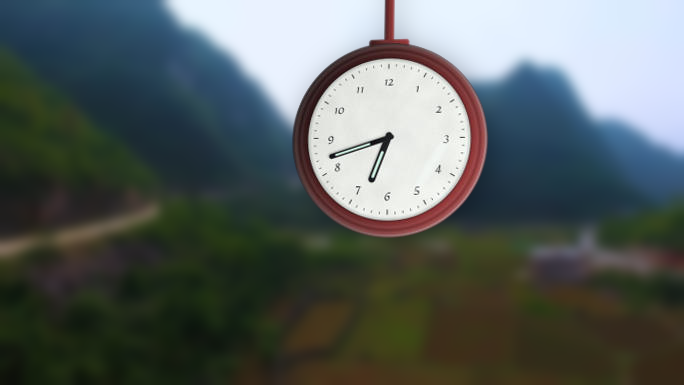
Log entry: 6,42
